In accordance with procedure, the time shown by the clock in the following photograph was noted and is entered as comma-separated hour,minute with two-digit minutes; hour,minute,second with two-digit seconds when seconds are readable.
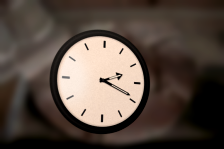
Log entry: 2,19
